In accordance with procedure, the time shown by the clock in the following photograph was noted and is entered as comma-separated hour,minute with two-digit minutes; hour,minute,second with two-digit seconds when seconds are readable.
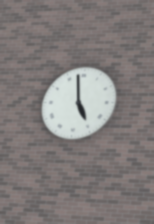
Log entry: 4,58
